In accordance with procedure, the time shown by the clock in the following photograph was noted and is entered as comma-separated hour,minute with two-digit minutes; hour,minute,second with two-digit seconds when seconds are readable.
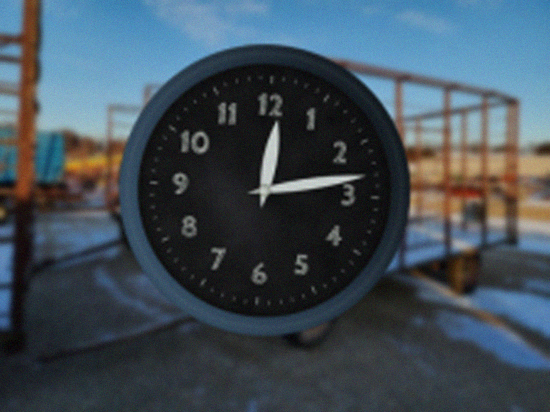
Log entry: 12,13
